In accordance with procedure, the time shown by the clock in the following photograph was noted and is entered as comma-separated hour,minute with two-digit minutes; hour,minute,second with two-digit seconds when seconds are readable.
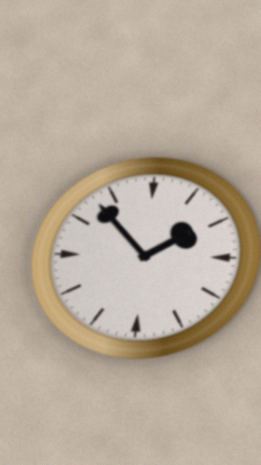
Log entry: 1,53
